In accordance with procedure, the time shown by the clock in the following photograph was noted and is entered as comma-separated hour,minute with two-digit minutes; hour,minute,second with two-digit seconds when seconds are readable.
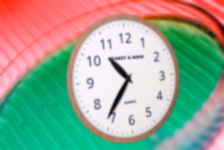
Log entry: 10,36
